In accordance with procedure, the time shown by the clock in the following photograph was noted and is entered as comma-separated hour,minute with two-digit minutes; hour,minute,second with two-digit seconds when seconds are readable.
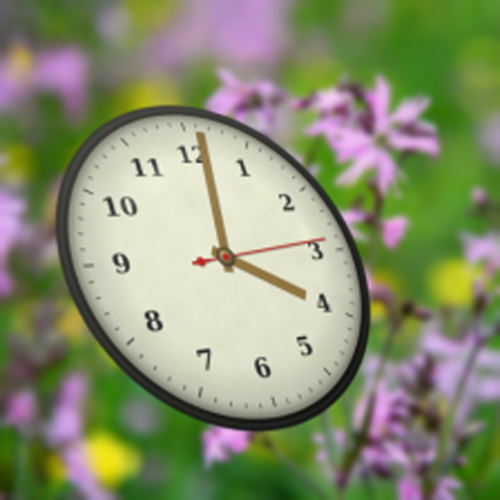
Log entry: 4,01,14
